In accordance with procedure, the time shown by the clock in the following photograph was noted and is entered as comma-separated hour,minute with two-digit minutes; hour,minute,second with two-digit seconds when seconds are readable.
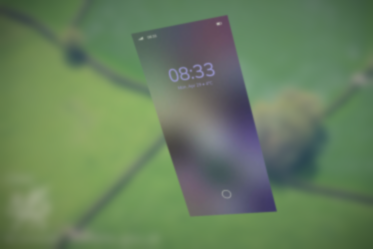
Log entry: 8,33
